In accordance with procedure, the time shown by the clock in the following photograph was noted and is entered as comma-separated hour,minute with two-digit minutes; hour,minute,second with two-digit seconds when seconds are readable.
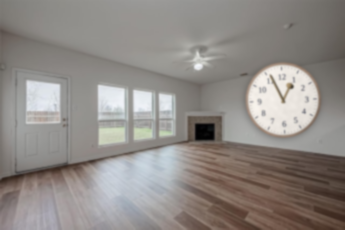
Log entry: 12,56
